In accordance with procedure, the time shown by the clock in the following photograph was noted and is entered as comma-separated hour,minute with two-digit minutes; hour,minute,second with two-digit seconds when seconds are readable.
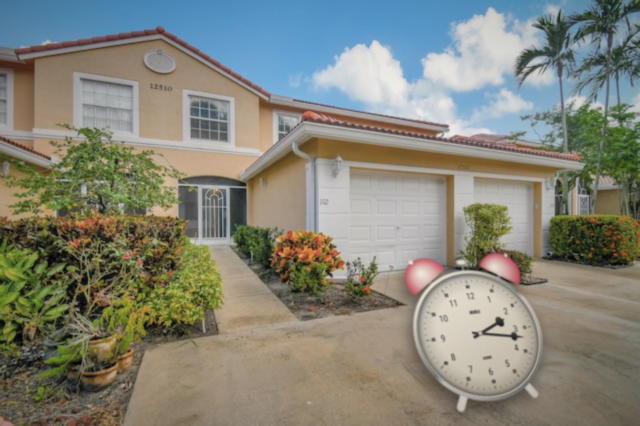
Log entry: 2,17
